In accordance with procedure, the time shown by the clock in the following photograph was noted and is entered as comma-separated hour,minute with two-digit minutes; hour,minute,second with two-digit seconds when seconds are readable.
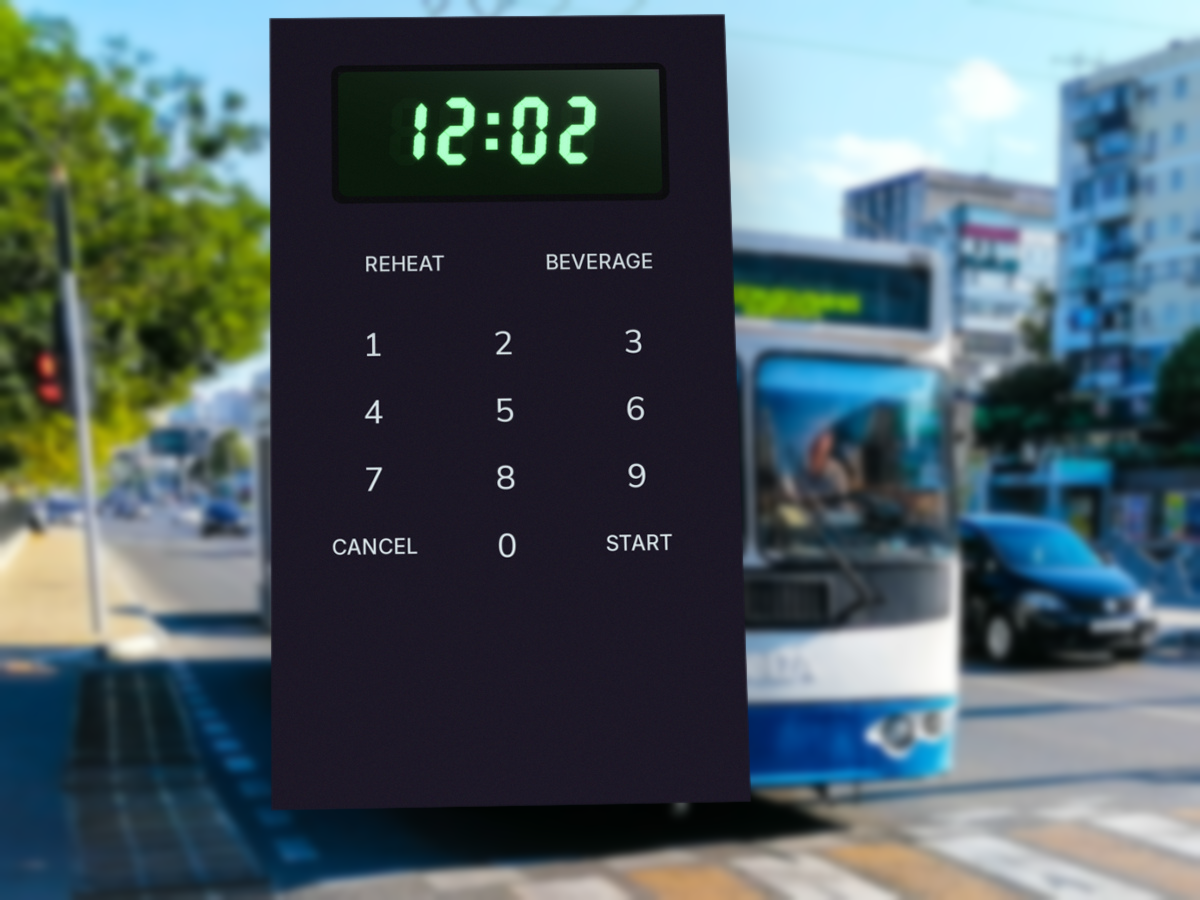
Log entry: 12,02
